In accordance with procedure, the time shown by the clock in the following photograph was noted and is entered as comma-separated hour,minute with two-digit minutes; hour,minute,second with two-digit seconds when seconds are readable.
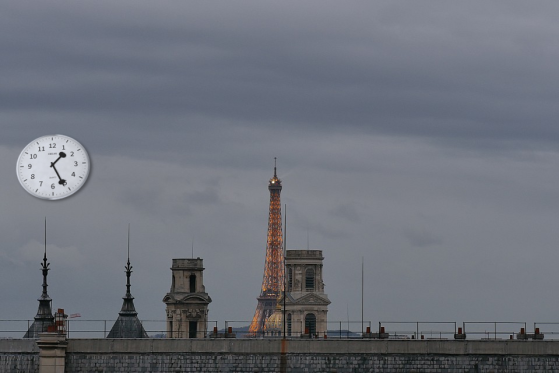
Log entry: 1,26
